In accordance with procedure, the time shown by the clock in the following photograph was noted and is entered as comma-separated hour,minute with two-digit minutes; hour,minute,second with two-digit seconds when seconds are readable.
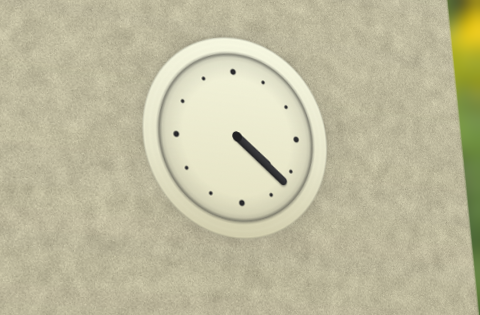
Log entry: 4,22
